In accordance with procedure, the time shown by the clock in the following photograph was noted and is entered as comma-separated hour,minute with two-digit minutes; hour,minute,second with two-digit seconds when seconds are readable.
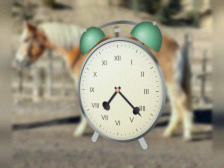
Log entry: 7,22
